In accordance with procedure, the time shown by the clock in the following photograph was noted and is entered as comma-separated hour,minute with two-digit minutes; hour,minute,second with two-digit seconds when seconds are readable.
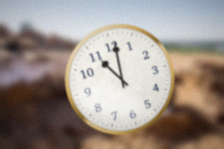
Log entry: 11,01
